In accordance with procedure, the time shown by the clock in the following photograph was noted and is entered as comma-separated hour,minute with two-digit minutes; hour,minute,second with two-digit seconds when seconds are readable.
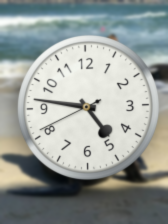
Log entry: 4,46,41
